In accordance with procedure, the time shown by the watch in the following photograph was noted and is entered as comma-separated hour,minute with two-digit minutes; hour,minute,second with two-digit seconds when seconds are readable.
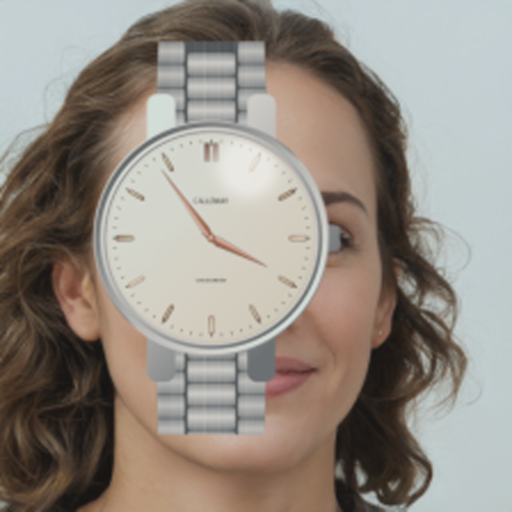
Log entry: 3,54
